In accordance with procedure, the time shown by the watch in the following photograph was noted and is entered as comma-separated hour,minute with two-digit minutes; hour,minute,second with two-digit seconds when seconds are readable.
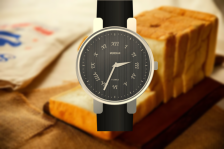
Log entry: 2,34
